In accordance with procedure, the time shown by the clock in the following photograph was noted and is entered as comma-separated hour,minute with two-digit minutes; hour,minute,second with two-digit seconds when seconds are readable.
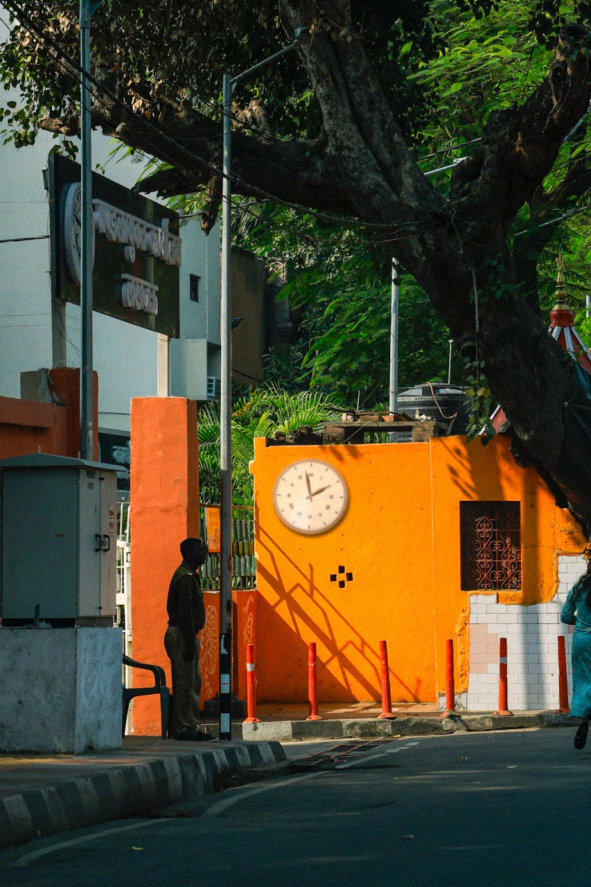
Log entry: 1,58
